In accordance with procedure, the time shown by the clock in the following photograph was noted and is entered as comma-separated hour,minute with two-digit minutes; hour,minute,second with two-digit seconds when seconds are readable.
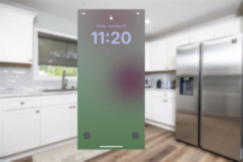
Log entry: 11,20
